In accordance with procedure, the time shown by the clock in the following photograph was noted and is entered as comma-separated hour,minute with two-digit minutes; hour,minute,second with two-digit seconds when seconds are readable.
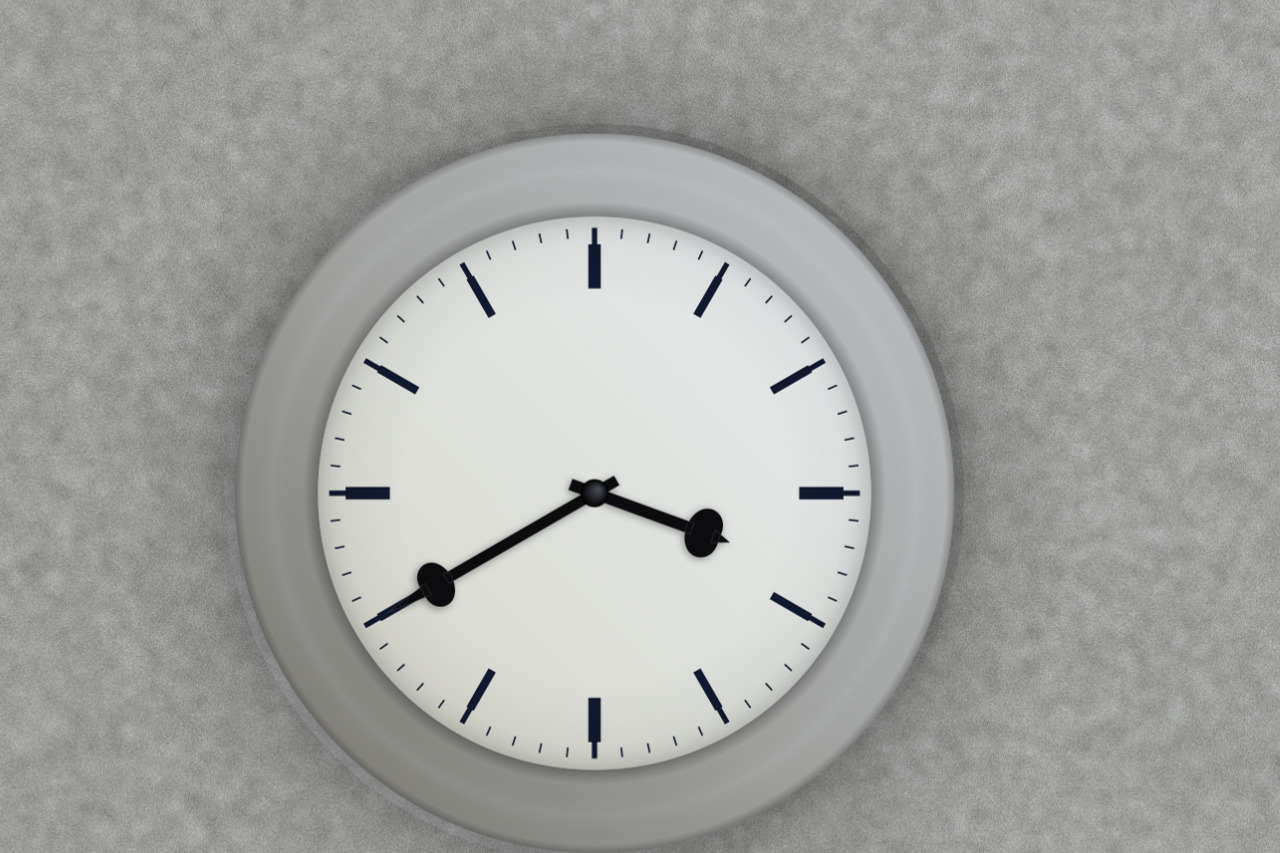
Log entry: 3,40
